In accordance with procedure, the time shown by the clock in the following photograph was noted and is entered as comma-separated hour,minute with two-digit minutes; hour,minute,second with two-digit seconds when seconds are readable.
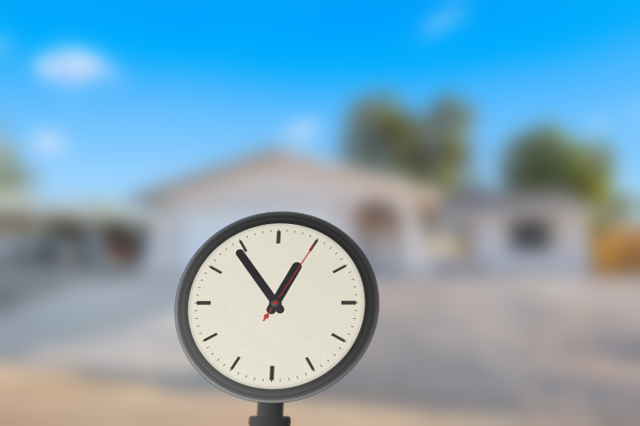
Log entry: 12,54,05
